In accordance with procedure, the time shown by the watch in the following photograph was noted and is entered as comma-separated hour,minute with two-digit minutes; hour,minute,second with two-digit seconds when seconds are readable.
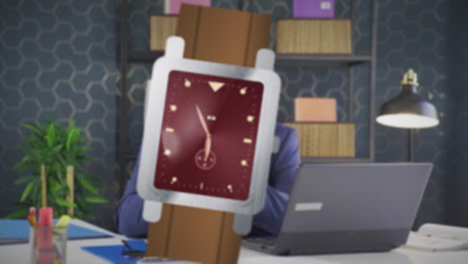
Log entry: 5,55
